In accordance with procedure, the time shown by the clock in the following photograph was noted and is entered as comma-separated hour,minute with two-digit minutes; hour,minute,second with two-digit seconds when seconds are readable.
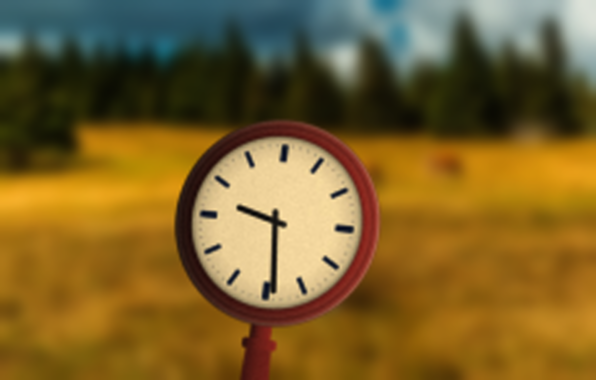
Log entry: 9,29
